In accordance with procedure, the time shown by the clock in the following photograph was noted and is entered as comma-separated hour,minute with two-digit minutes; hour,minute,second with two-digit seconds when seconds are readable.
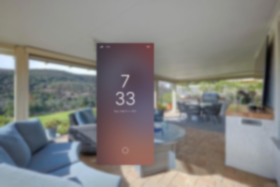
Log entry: 7,33
